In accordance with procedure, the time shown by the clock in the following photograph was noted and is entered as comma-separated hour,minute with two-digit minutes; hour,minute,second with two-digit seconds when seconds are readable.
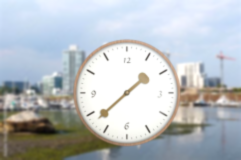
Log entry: 1,38
